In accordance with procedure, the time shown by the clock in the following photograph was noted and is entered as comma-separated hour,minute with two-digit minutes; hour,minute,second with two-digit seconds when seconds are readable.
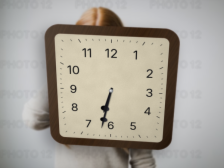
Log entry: 6,32
